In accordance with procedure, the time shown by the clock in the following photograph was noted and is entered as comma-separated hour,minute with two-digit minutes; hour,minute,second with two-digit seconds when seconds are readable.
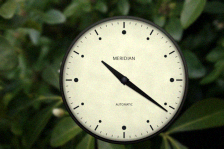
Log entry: 10,21
